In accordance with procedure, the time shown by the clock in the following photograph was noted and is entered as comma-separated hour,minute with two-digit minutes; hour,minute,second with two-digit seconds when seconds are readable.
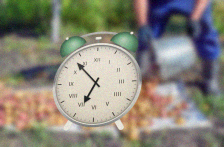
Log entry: 6,53
